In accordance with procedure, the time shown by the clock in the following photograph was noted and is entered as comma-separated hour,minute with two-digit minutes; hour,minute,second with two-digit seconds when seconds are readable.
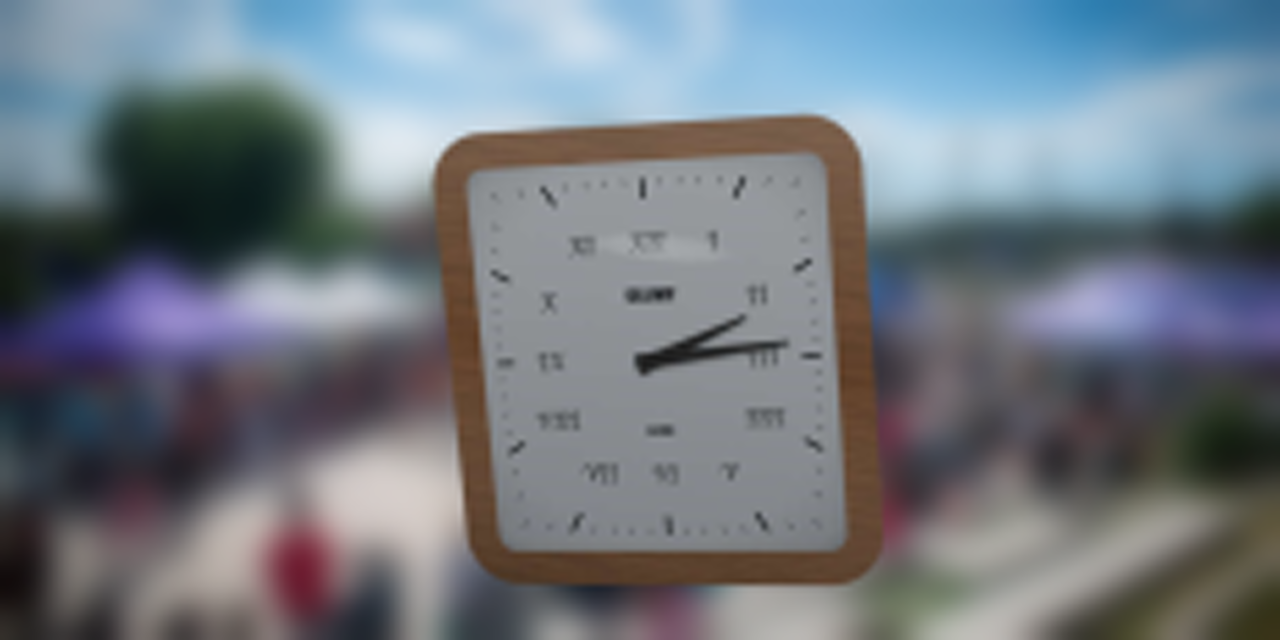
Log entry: 2,14
